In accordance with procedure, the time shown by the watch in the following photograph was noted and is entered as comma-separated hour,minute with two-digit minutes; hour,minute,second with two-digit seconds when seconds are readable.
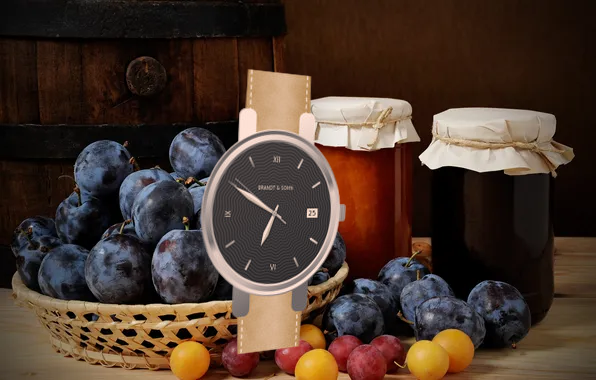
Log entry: 6,49,51
